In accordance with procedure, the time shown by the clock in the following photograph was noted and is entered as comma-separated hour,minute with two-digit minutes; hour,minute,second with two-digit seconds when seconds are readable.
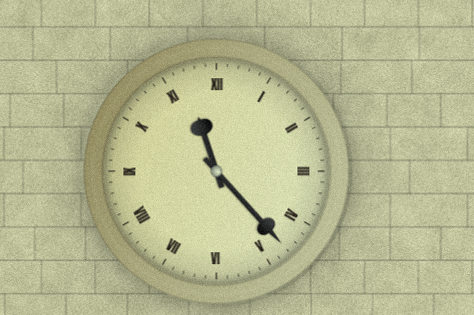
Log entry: 11,23
